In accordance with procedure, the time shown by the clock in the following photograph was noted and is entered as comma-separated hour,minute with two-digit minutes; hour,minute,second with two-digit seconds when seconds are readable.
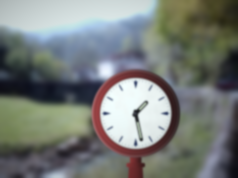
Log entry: 1,28
